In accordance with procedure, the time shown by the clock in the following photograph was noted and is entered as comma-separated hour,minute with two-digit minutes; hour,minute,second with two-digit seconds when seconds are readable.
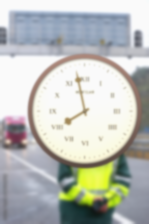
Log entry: 7,58
